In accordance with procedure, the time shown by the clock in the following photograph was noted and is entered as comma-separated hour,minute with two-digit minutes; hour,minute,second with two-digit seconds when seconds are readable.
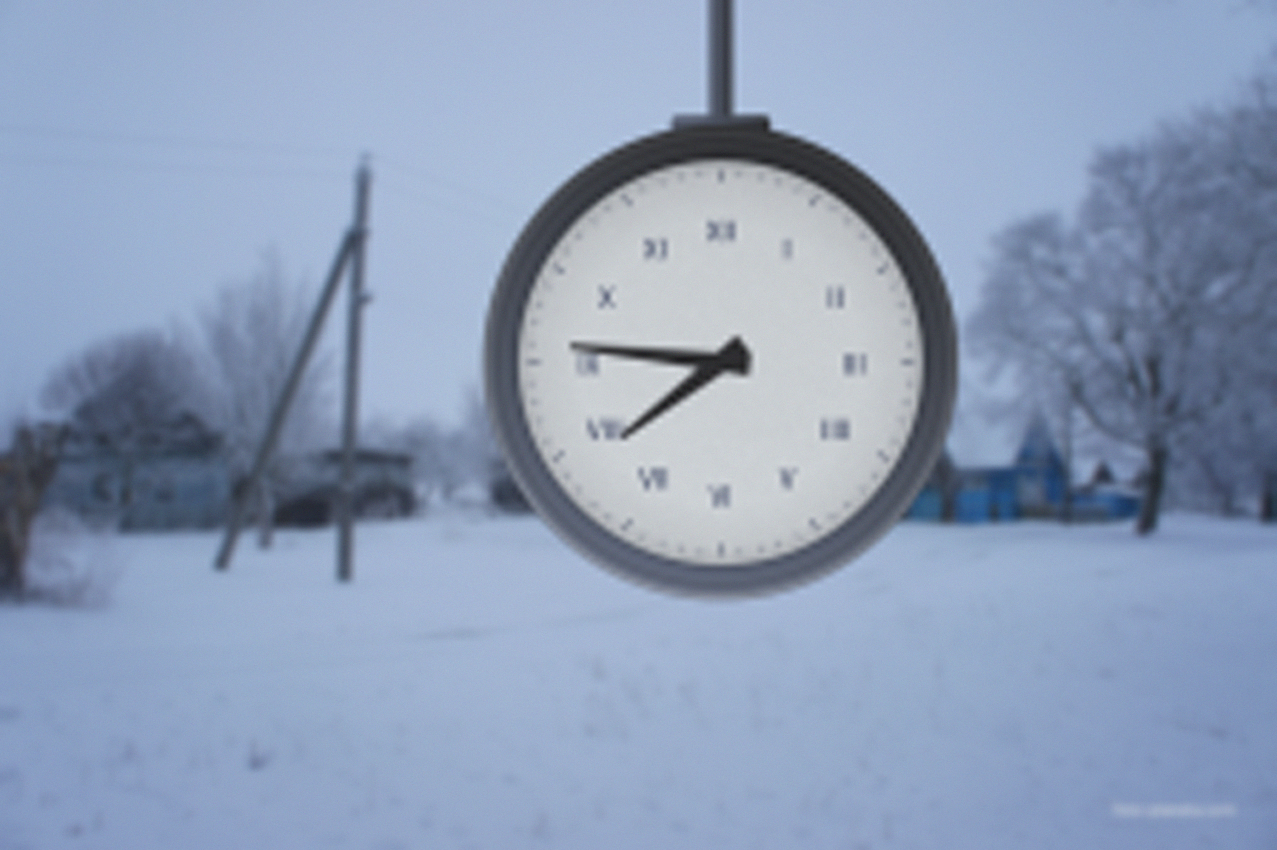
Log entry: 7,46
